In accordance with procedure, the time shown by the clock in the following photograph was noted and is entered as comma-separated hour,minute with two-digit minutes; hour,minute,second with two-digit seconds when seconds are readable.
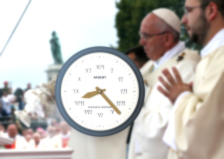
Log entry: 8,23
